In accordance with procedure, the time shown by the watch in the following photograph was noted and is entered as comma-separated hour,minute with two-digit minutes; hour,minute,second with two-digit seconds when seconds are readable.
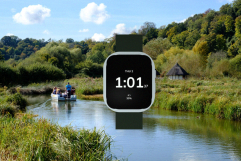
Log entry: 1,01
